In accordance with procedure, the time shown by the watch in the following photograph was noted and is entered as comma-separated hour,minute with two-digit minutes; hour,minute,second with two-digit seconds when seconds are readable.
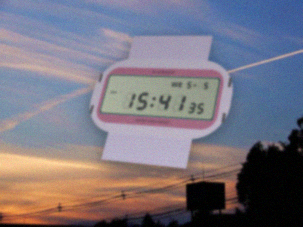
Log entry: 15,41
